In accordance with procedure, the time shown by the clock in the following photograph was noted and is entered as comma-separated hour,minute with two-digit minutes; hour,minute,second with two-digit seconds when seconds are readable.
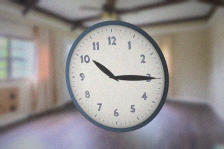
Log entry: 10,15
